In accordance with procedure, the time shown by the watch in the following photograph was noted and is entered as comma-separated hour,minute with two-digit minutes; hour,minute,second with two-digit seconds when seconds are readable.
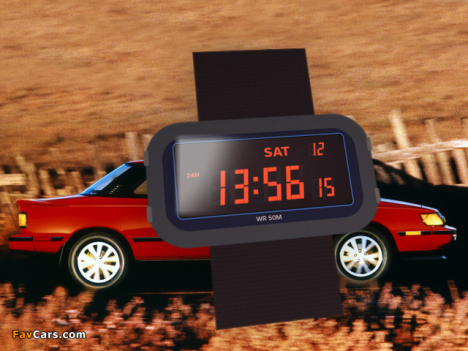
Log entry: 13,56,15
